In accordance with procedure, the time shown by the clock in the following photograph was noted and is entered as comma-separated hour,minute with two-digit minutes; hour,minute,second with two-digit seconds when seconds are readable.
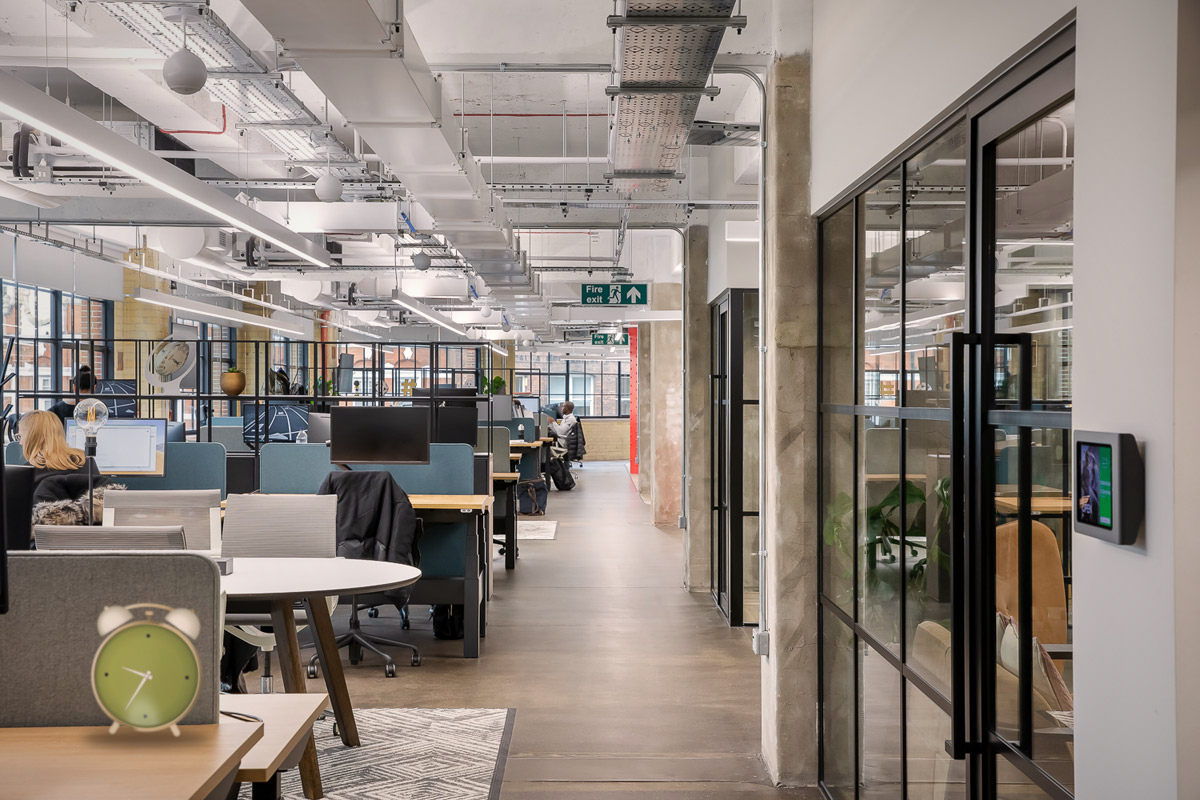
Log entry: 9,35
